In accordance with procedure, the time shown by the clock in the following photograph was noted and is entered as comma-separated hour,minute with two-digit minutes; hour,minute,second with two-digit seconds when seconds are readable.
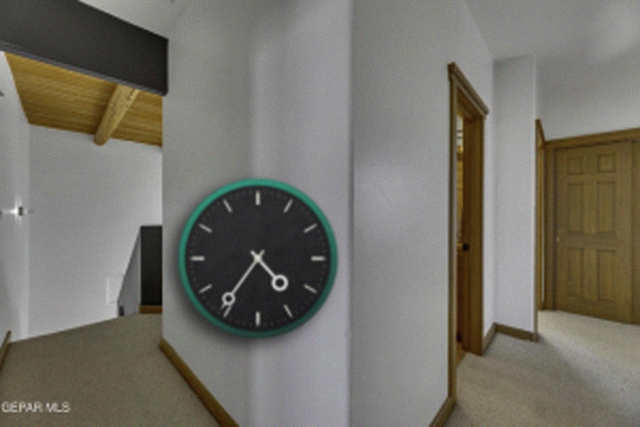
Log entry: 4,36
